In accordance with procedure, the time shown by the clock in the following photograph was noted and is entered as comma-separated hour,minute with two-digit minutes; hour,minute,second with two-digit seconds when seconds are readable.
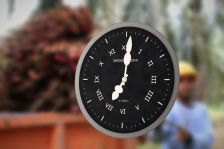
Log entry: 7,01
